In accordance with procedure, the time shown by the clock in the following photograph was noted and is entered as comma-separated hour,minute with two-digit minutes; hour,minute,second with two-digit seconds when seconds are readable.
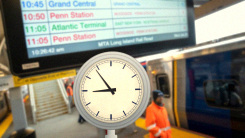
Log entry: 8,54
